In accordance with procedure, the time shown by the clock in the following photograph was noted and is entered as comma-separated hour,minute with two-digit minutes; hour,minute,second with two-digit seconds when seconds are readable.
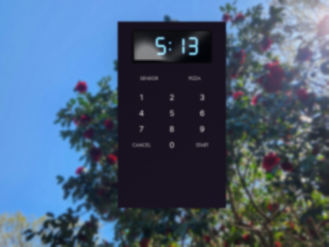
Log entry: 5,13
